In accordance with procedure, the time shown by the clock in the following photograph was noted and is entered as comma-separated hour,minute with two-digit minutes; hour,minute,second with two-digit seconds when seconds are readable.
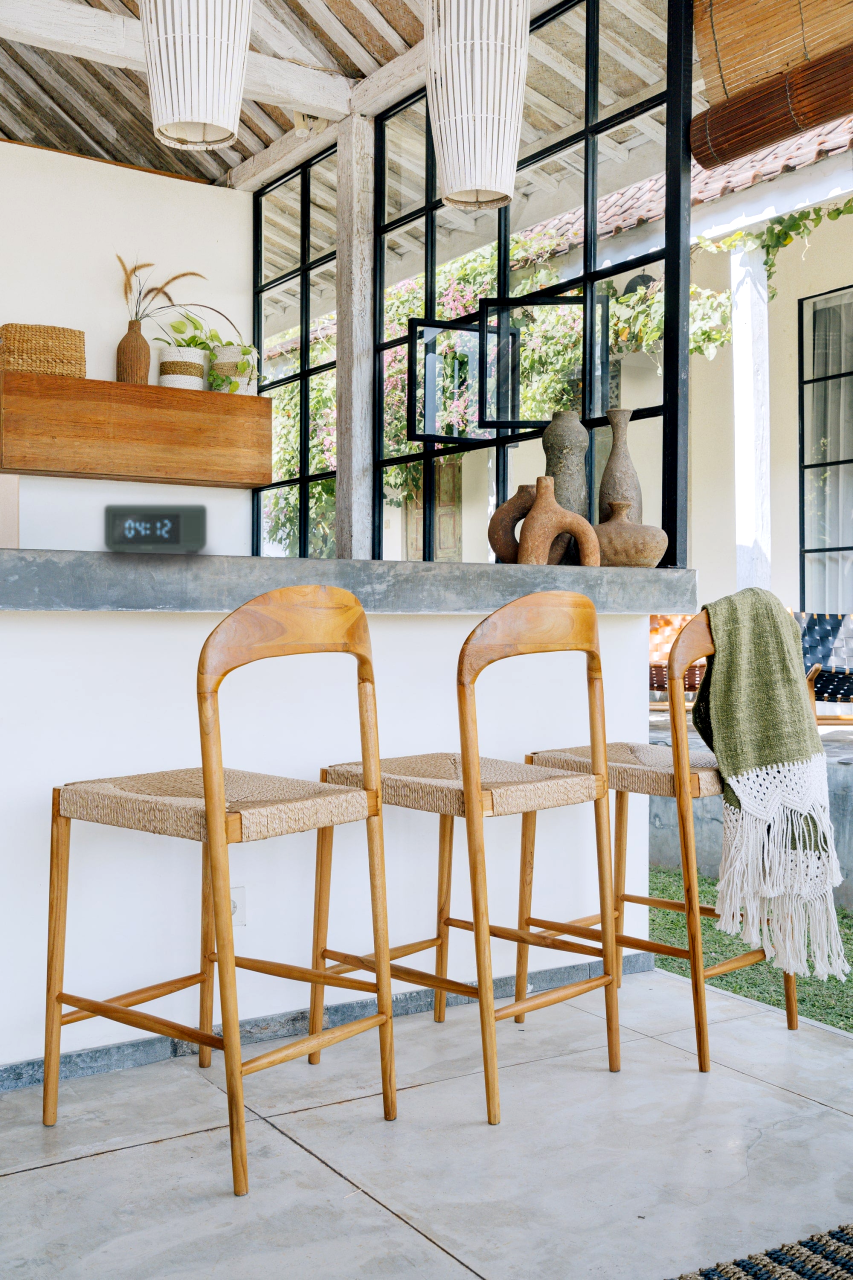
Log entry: 4,12
